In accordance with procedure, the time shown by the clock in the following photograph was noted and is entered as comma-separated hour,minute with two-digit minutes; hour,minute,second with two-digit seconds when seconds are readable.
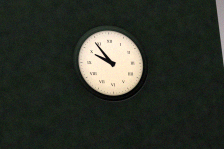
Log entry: 9,54
